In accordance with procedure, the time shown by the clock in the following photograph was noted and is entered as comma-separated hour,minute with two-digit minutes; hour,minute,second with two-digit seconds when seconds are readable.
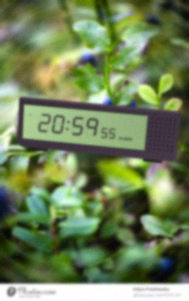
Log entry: 20,59
